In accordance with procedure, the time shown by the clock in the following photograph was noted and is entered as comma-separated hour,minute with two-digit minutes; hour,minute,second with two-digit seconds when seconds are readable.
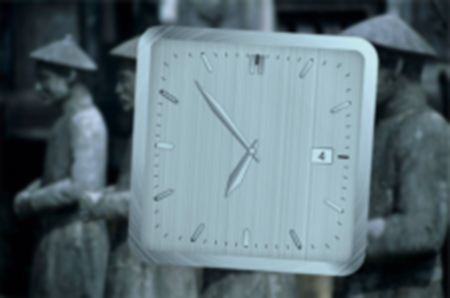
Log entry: 6,53
